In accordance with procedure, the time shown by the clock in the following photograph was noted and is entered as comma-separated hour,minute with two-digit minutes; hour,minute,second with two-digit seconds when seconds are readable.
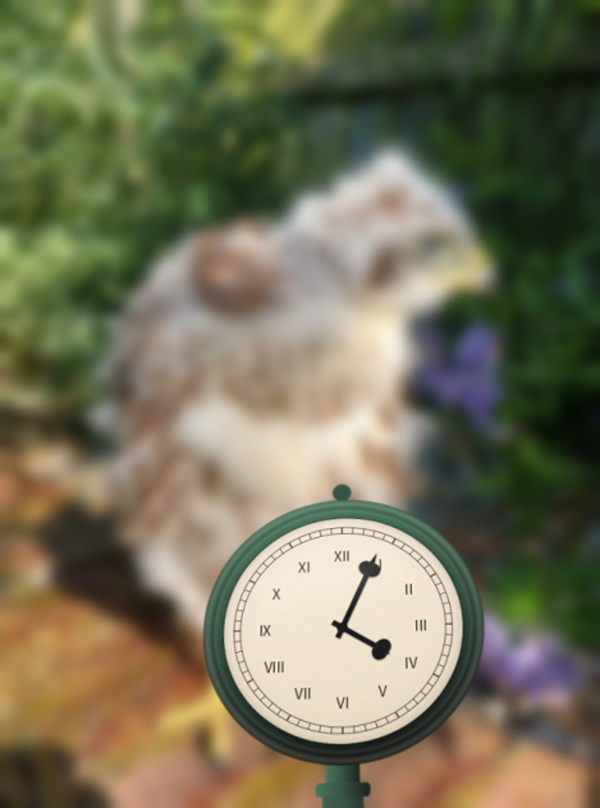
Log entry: 4,04
